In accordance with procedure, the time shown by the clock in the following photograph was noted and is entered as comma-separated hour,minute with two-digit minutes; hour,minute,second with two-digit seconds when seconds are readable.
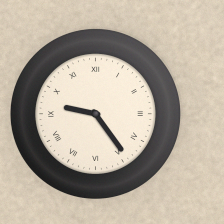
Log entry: 9,24
